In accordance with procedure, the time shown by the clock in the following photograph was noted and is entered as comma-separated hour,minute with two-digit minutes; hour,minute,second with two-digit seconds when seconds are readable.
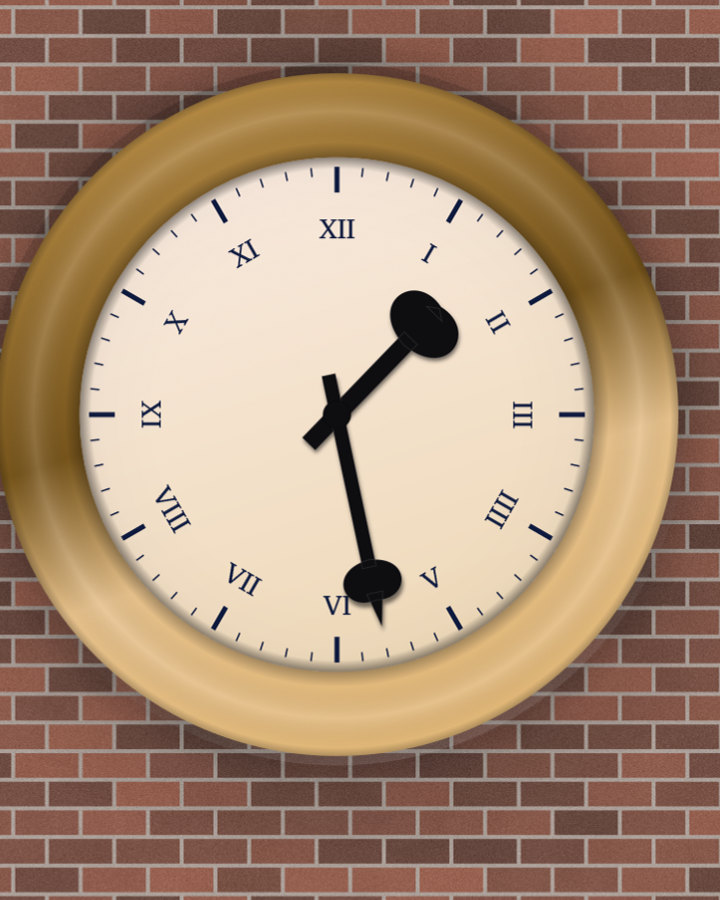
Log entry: 1,28
